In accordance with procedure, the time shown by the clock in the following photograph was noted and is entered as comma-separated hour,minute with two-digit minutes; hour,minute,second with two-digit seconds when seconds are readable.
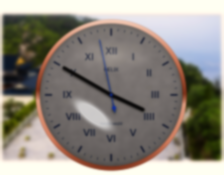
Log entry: 3,49,58
